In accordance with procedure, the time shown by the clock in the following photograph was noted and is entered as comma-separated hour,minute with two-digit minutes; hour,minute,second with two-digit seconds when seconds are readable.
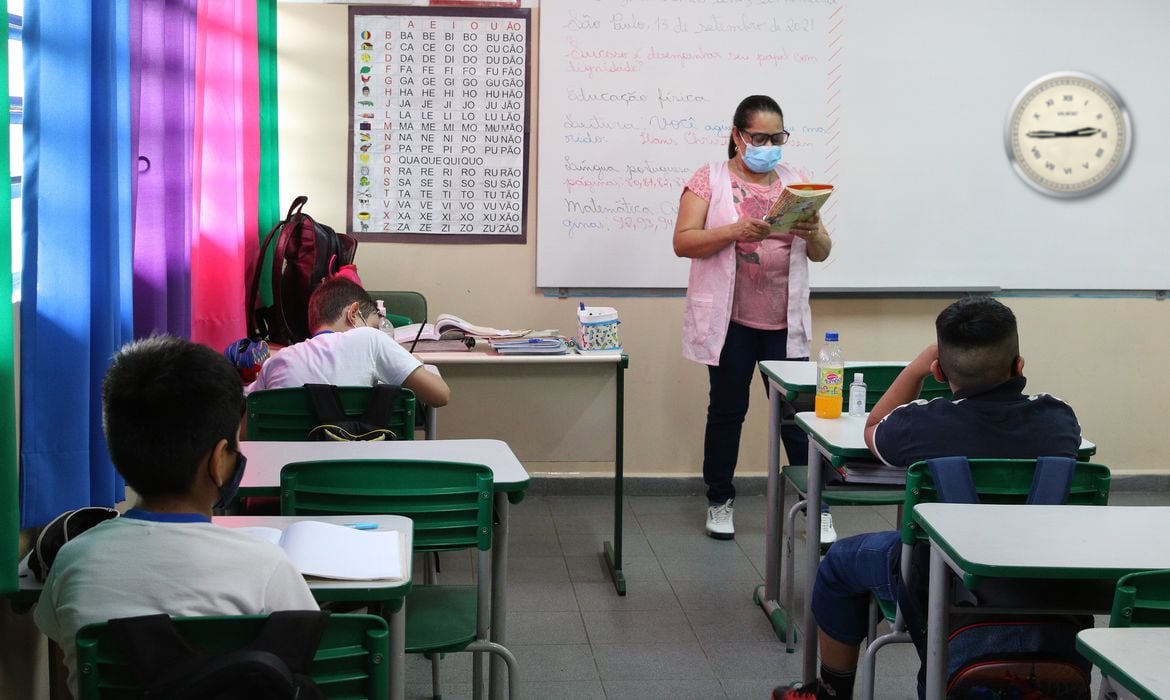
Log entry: 2,45
